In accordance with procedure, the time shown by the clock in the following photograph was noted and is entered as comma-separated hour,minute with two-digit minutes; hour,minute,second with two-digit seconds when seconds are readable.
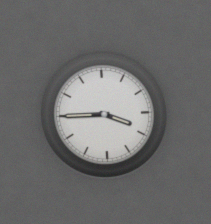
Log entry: 3,45
